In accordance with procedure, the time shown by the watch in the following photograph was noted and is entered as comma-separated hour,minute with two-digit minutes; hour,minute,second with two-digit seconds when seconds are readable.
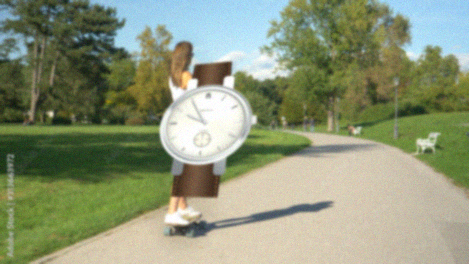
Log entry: 9,55
